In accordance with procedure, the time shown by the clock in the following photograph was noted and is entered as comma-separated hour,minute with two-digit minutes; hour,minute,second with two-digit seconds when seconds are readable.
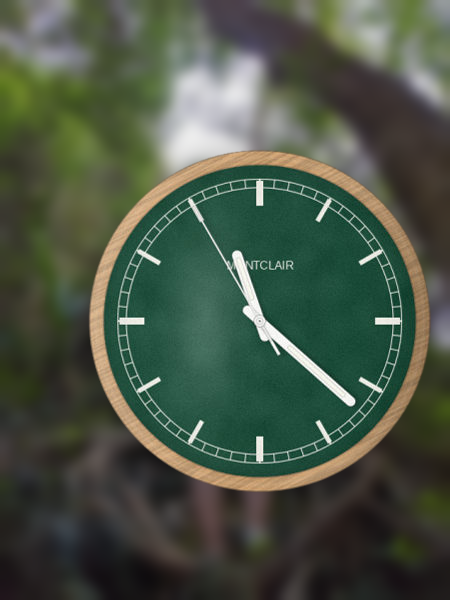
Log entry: 11,21,55
